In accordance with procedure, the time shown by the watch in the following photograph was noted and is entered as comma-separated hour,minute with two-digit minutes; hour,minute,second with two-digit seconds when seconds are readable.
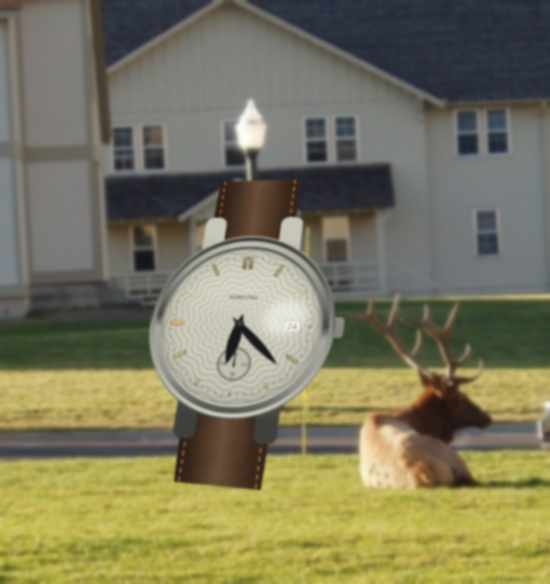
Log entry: 6,22
